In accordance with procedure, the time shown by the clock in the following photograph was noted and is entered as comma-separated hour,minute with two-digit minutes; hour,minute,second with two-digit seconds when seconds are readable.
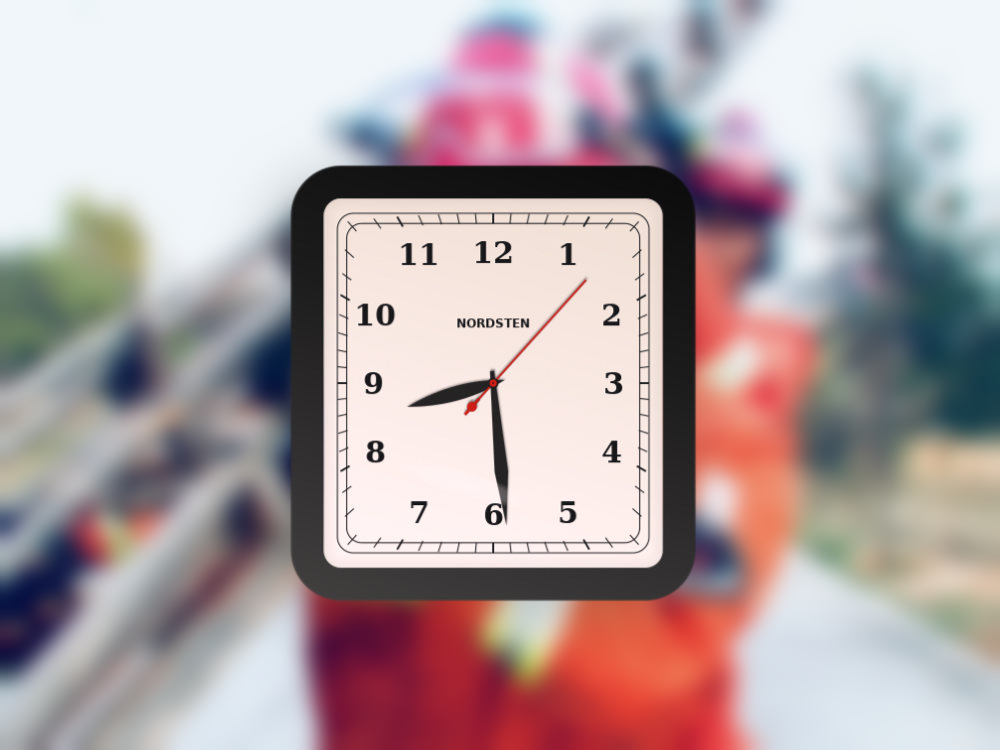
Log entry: 8,29,07
